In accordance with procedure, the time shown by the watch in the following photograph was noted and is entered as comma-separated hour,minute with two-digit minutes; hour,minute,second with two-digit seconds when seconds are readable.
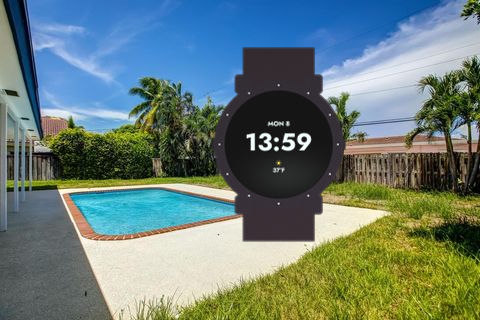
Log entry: 13,59
